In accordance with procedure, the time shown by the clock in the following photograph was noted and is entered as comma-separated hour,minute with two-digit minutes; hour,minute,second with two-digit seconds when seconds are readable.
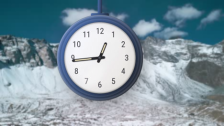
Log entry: 12,44
